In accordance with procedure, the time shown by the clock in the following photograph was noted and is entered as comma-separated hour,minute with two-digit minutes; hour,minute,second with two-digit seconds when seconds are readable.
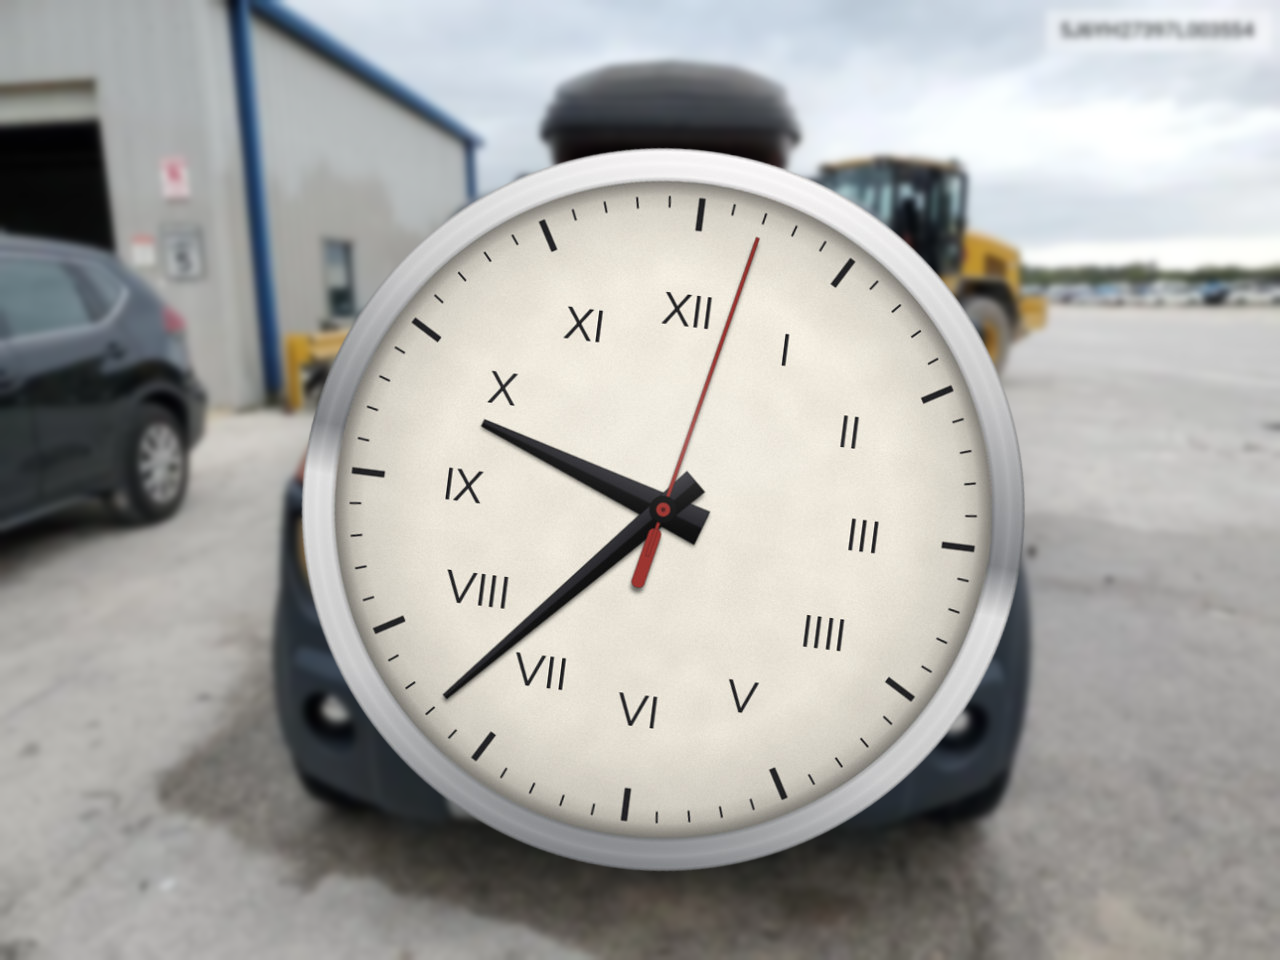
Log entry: 9,37,02
